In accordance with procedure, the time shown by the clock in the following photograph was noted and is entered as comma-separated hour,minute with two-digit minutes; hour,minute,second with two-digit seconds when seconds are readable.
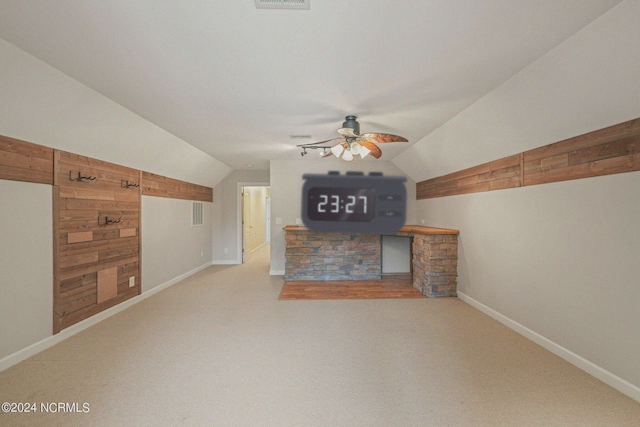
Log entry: 23,27
